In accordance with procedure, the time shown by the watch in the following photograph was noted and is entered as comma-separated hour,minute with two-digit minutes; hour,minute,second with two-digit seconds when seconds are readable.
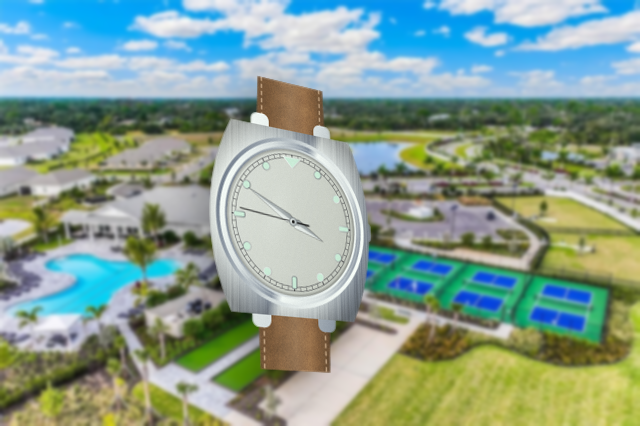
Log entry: 3,49,46
